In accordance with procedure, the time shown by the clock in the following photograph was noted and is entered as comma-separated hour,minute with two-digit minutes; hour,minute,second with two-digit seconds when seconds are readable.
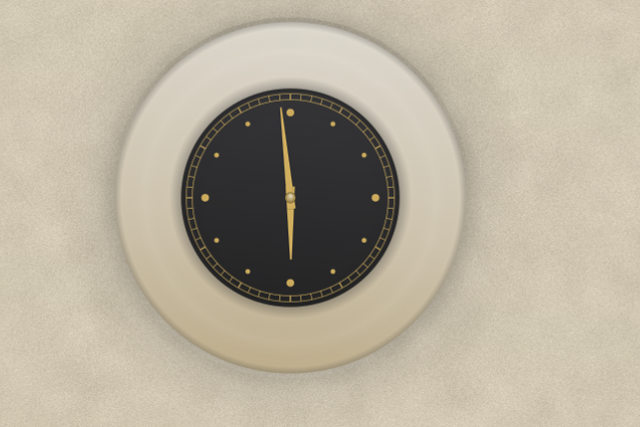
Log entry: 5,59
